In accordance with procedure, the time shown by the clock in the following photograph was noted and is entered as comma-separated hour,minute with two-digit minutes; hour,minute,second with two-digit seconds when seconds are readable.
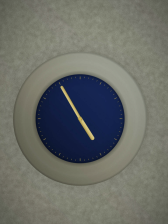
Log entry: 4,55
